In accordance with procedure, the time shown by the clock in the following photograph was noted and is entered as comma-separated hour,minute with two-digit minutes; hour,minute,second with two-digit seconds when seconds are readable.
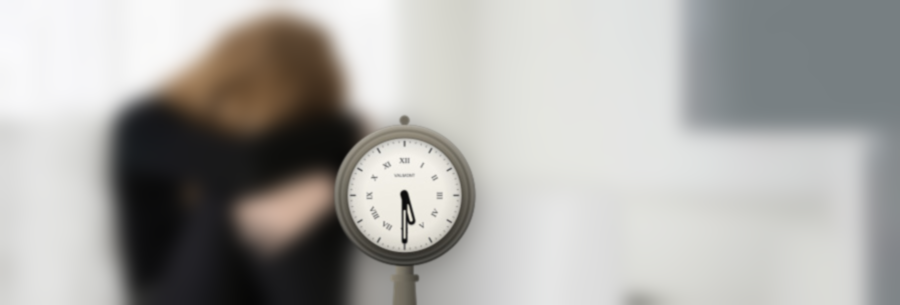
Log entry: 5,30
